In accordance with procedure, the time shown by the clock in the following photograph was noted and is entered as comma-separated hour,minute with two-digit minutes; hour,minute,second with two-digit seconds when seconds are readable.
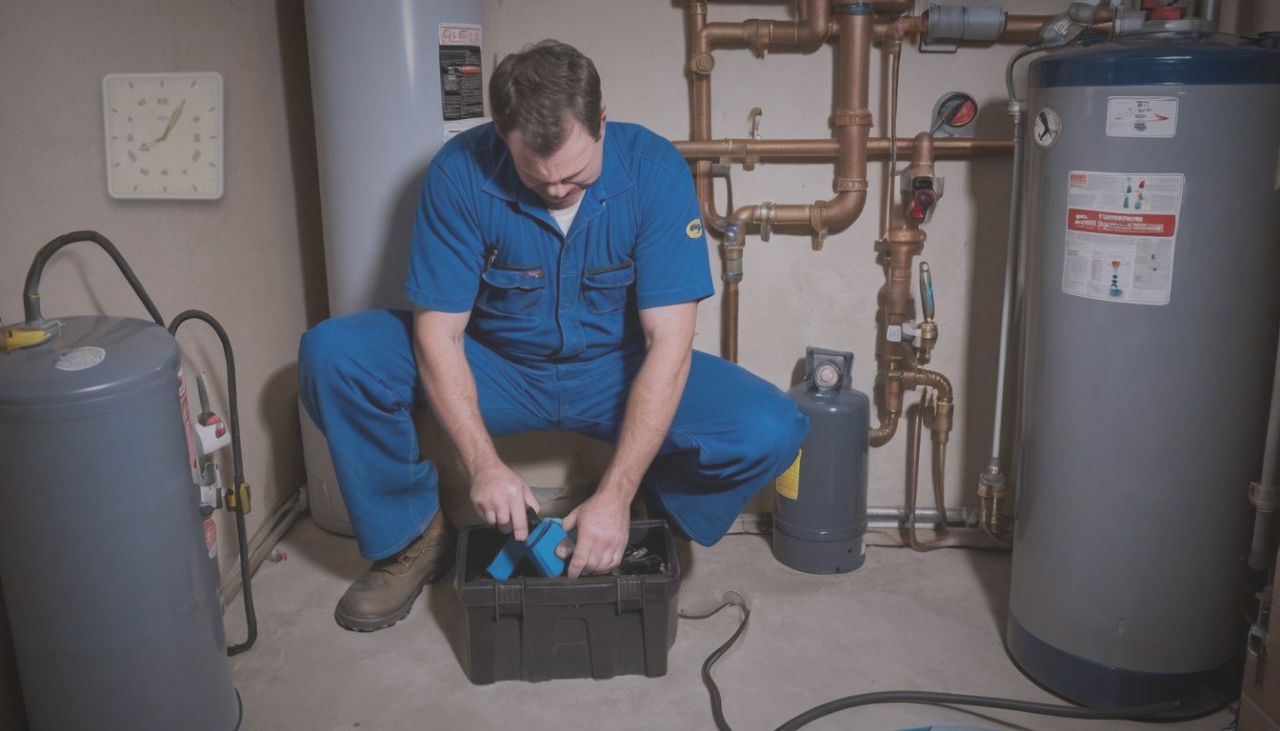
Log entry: 8,05
